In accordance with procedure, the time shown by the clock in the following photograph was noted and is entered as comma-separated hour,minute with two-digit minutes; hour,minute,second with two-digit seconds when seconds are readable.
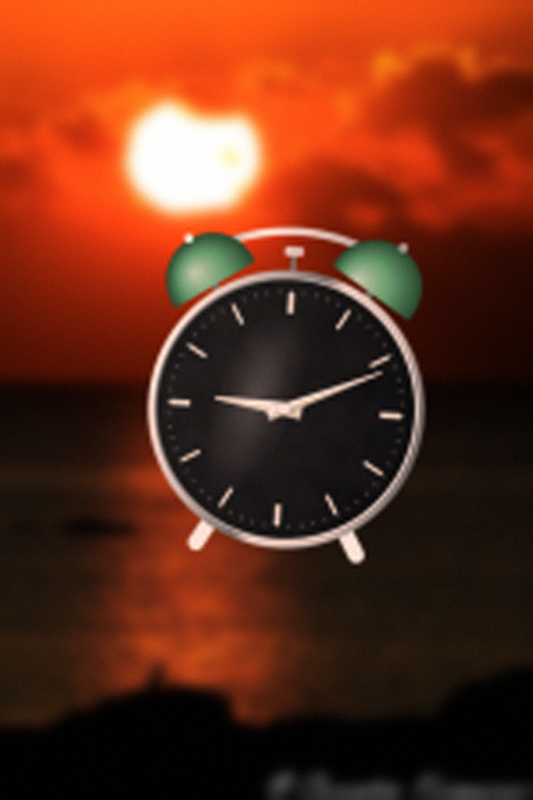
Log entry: 9,11
